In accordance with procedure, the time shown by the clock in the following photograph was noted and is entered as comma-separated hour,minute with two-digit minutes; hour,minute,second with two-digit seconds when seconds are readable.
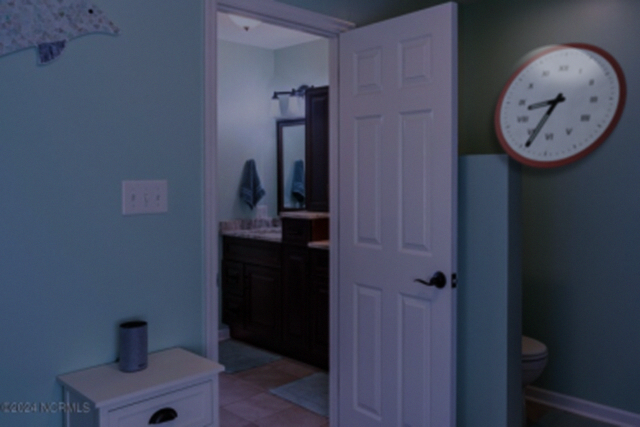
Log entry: 8,34
